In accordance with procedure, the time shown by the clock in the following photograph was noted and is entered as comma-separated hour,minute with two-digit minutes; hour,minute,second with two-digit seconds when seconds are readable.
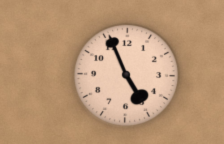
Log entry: 4,56
